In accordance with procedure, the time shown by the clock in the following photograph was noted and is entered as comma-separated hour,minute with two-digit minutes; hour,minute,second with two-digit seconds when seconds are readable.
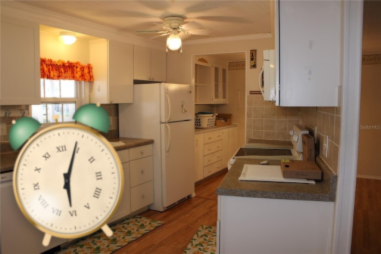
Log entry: 6,04
